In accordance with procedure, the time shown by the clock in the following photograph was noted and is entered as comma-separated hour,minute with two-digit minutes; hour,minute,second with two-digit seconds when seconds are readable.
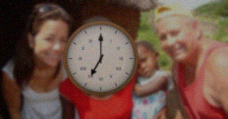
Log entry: 7,00
